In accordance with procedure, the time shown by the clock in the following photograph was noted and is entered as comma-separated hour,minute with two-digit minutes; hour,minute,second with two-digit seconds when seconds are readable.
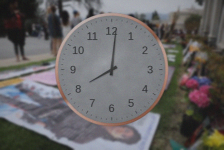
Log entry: 8,01
